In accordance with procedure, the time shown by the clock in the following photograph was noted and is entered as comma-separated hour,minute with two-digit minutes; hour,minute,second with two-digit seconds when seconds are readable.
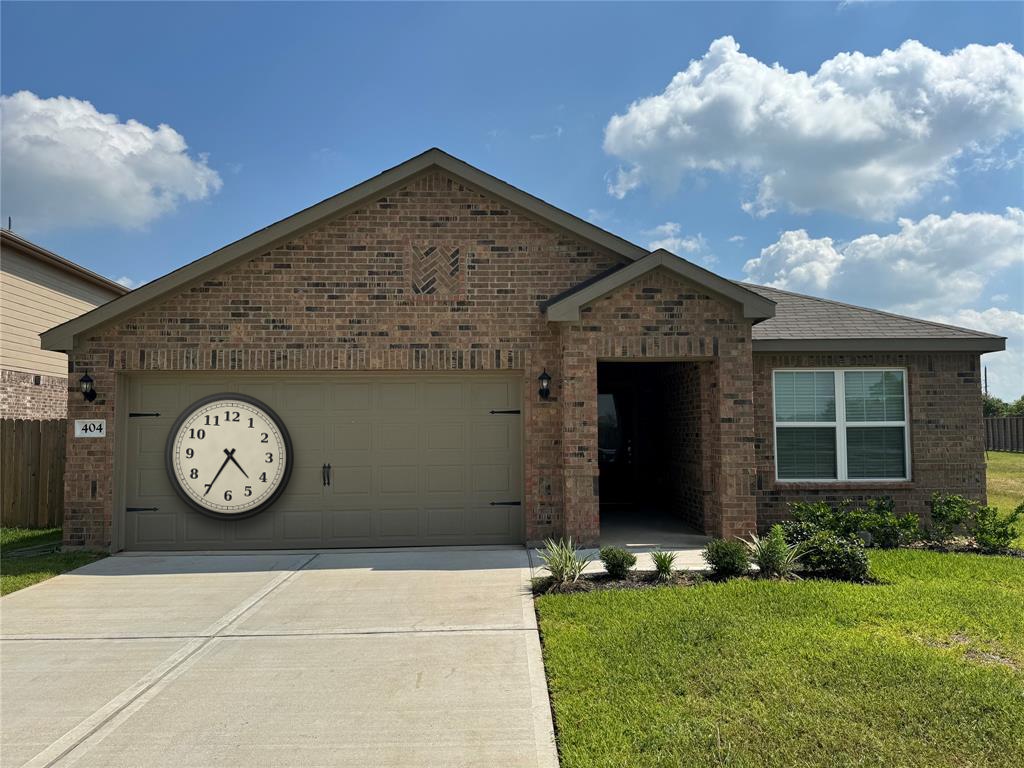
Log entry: 4,35
